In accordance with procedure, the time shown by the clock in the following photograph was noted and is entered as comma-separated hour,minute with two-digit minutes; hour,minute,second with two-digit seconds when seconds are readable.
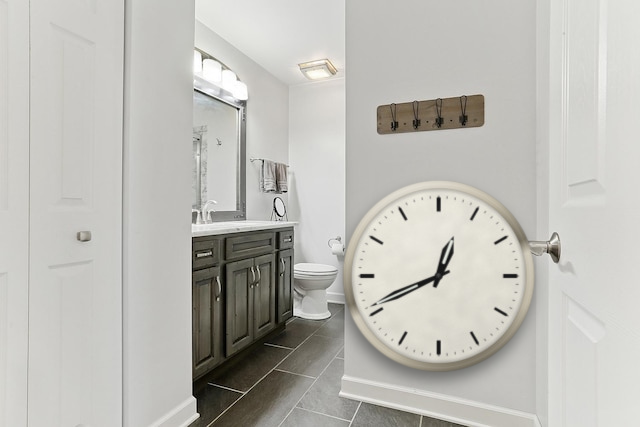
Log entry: 12,41
